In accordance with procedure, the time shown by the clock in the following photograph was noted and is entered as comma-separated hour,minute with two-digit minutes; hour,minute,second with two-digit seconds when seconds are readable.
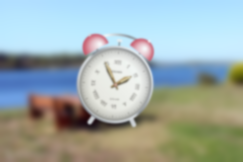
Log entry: 1,55
